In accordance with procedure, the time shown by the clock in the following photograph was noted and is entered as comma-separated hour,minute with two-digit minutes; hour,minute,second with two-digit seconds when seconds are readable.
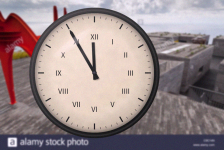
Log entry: 11,55
